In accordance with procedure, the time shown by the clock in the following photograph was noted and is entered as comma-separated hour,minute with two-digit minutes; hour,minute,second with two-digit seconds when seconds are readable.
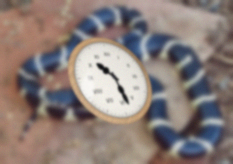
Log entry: 10,28
